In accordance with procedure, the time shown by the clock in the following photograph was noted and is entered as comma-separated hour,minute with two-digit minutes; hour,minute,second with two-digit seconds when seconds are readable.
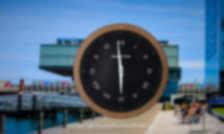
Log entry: 5,59
